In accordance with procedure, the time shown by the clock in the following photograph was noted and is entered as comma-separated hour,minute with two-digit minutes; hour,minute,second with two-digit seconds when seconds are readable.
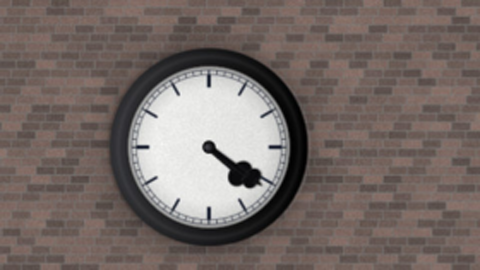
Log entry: 4,21
